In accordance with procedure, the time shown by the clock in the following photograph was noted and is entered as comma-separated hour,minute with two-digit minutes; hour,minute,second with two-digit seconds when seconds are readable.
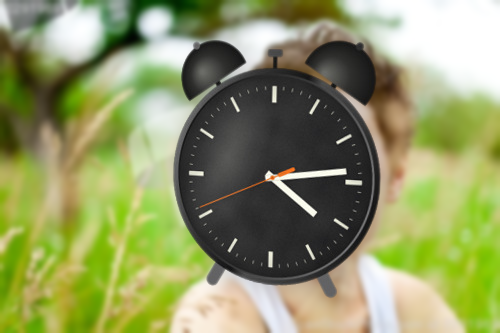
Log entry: 4,13,41
